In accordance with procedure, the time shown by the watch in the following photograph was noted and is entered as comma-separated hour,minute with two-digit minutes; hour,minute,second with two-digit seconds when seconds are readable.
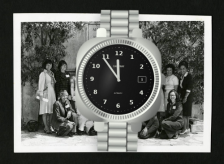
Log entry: 11,54
